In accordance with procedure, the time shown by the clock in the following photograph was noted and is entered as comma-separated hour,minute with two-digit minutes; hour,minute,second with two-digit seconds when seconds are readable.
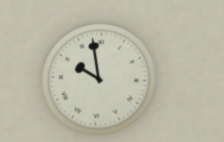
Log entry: 9,58
